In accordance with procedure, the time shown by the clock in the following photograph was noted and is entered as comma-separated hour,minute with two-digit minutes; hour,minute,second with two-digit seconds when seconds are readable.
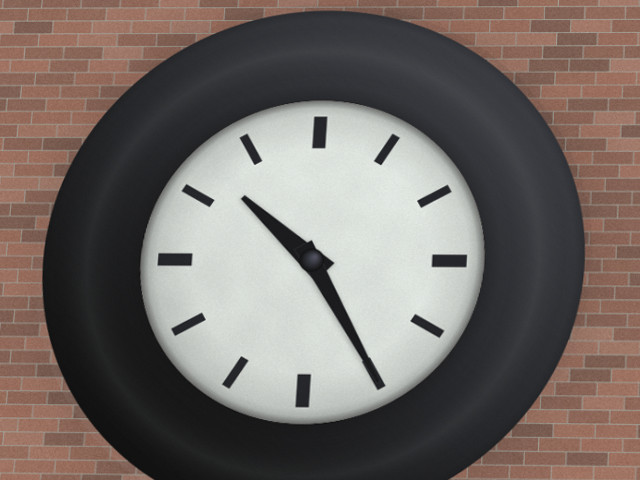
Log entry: 10,25
